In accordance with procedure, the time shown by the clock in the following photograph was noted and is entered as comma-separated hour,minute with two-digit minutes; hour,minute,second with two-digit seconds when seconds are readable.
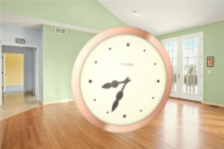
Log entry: 8,34
